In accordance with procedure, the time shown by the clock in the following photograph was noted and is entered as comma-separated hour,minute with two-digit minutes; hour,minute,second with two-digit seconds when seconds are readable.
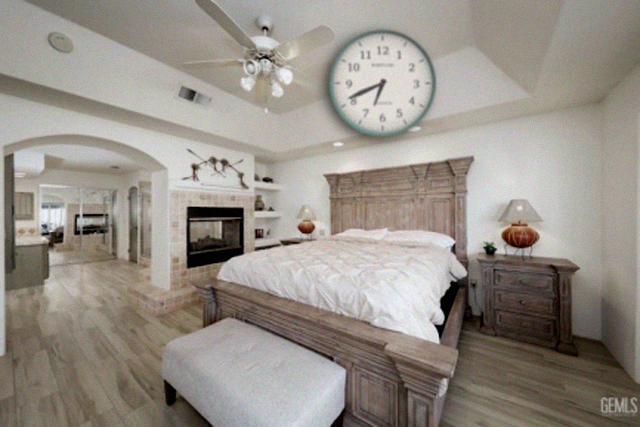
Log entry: 6,41
